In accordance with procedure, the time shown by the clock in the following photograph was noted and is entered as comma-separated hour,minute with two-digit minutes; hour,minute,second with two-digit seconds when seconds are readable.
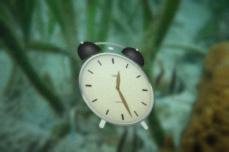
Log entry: 12,27
